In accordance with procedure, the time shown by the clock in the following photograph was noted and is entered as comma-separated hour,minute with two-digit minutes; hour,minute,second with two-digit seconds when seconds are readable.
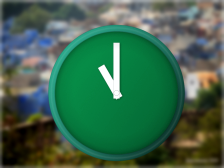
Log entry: 11,00
